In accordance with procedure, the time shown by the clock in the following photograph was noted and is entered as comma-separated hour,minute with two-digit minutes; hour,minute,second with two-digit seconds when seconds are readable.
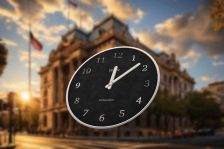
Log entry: 12,08
